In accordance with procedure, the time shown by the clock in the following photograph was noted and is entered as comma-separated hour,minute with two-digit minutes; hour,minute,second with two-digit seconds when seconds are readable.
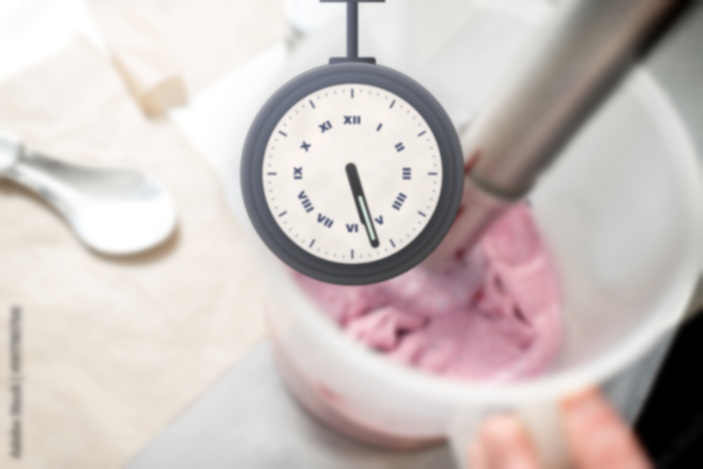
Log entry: 5,27
